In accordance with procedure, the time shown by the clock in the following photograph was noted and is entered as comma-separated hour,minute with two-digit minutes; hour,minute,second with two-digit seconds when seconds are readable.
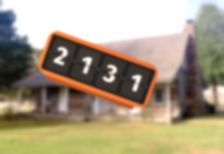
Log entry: 21,31
